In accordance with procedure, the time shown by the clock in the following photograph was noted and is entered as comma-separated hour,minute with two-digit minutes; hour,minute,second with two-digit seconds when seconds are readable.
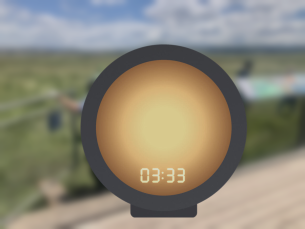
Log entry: 3,33
